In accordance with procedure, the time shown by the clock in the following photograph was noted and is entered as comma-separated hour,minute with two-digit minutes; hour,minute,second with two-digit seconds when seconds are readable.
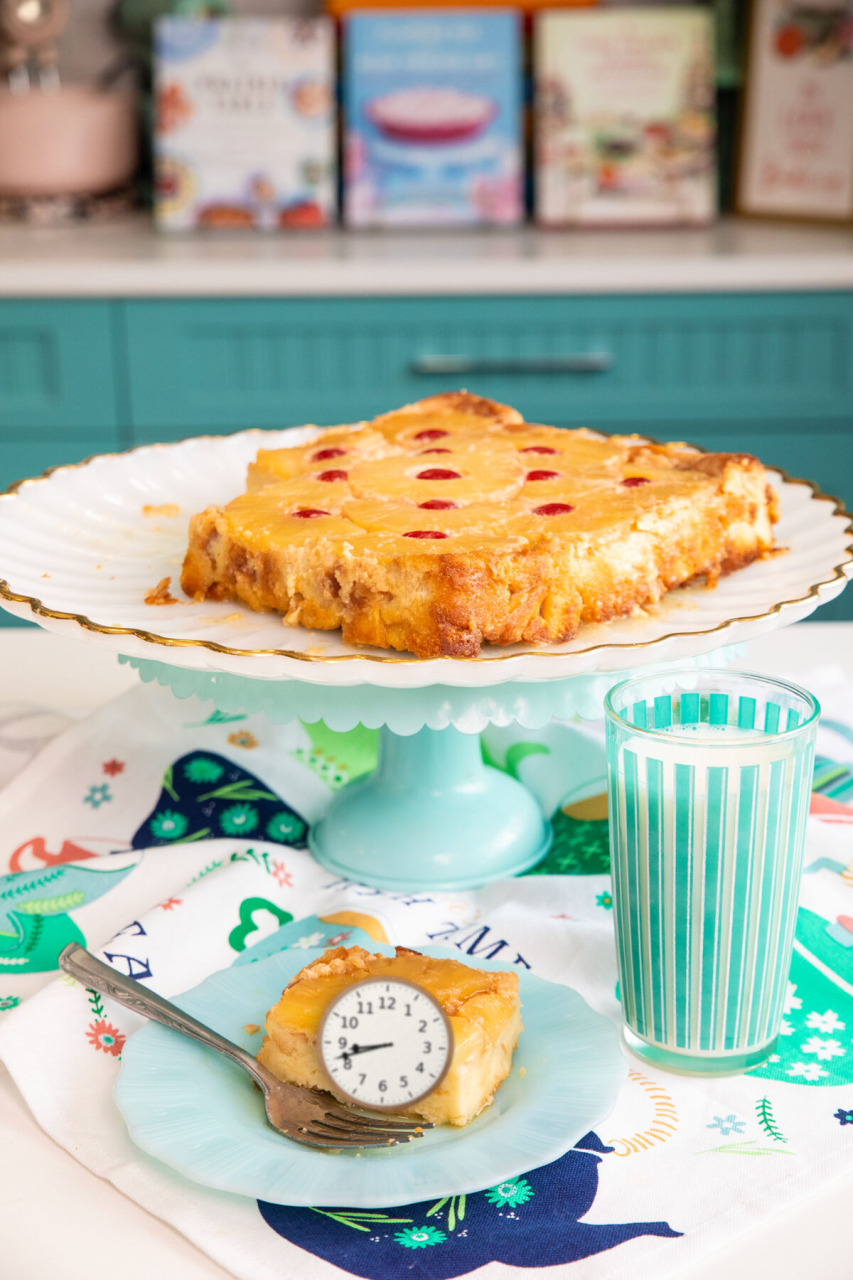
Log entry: 8,42
